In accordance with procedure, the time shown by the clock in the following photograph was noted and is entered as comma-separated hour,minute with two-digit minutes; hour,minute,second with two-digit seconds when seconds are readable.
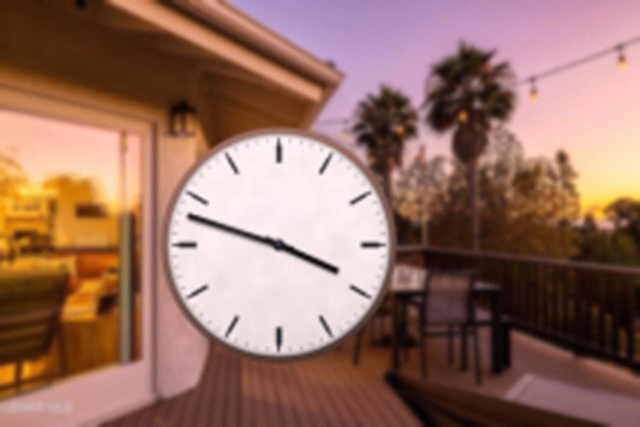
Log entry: 3,48
